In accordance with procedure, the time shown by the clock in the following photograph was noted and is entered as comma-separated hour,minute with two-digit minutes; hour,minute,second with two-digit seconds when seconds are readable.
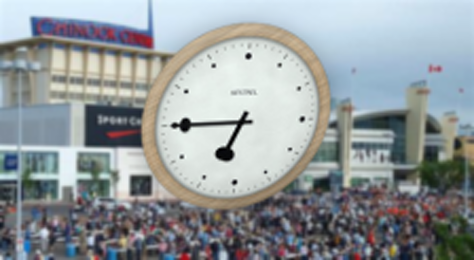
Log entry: 6,45
